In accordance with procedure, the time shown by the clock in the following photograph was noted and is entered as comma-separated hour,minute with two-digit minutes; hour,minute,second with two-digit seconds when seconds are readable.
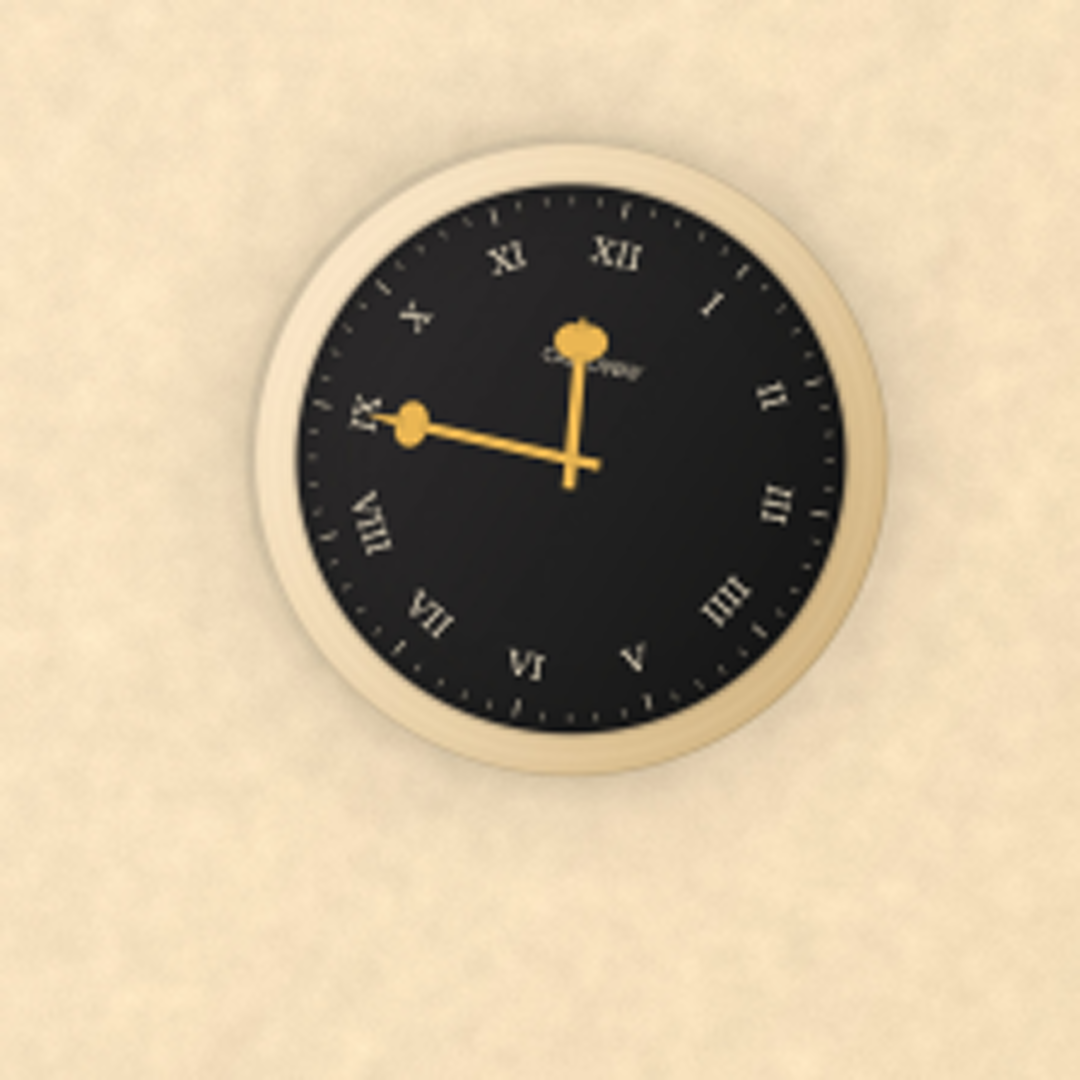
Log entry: 11,45
